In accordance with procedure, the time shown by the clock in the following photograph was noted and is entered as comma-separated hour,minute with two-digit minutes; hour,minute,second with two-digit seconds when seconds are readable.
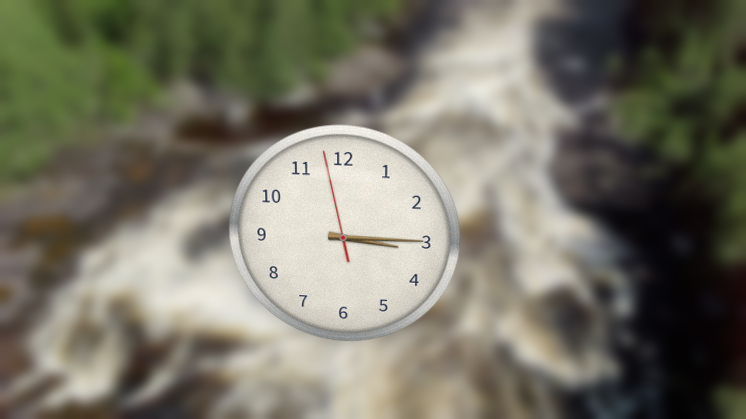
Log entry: 3,14,58
